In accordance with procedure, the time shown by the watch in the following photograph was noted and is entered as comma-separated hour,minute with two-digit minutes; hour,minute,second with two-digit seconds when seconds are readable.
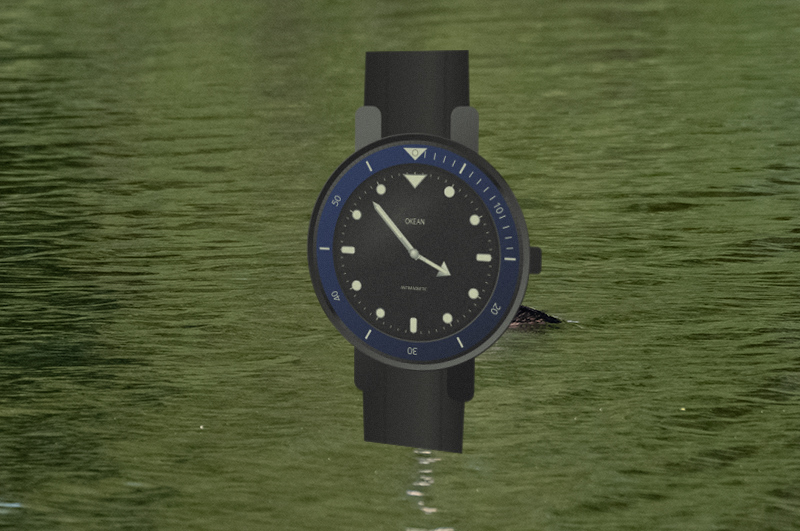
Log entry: 3,53
